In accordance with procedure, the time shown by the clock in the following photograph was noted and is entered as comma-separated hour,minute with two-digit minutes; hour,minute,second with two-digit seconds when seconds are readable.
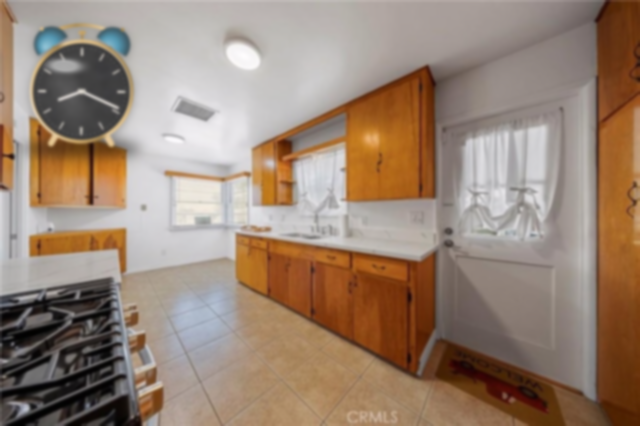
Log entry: 8,19
